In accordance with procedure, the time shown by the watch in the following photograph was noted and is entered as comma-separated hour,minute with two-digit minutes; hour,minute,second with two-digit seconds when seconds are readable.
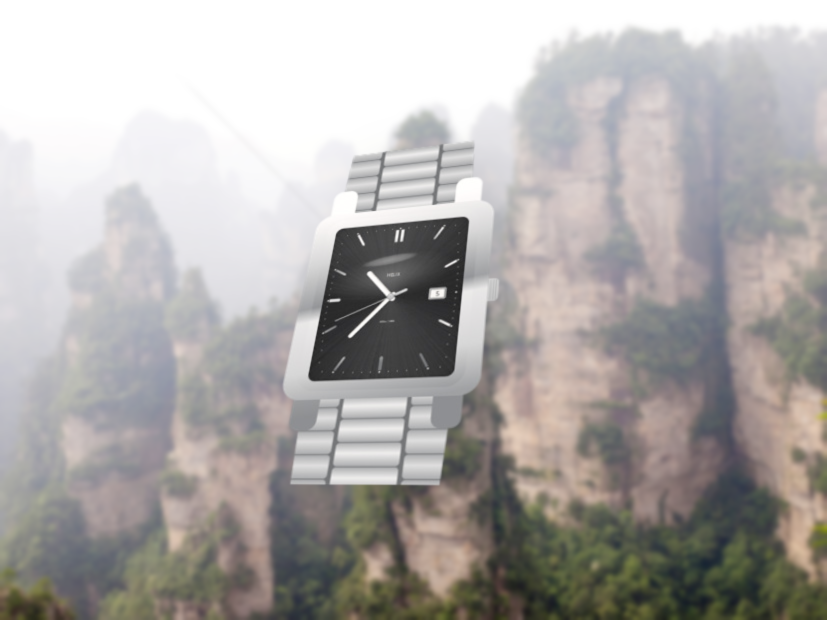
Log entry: 10,36,41
